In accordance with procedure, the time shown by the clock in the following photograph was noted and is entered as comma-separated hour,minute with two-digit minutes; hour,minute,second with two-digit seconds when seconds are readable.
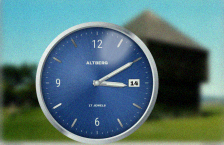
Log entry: 3,10
